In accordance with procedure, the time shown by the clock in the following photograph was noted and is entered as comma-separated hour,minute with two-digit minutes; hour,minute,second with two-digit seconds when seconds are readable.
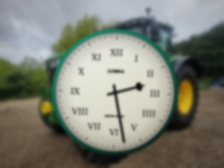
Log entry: 2,28
